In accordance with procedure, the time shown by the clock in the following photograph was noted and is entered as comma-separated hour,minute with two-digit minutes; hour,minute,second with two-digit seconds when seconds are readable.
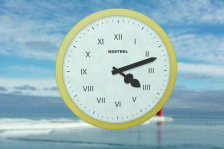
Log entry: 4,12
